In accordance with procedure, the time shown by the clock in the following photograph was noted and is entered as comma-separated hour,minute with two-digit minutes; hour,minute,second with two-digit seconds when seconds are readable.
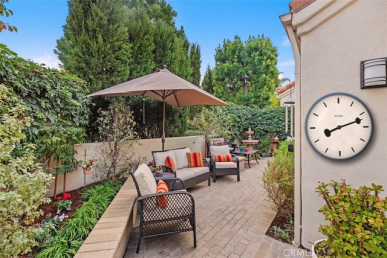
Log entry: 8,12
